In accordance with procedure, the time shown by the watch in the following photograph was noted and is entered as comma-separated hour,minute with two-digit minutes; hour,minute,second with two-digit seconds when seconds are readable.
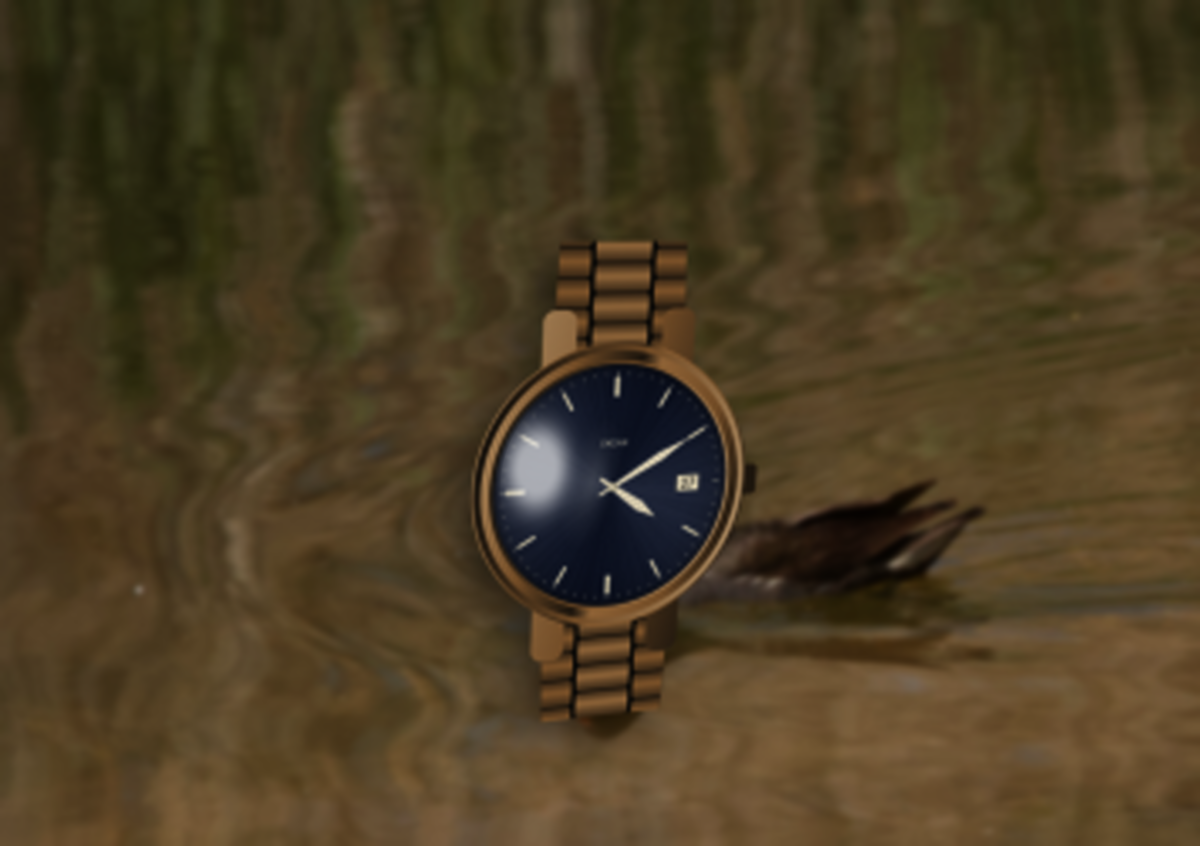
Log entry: 4,10
